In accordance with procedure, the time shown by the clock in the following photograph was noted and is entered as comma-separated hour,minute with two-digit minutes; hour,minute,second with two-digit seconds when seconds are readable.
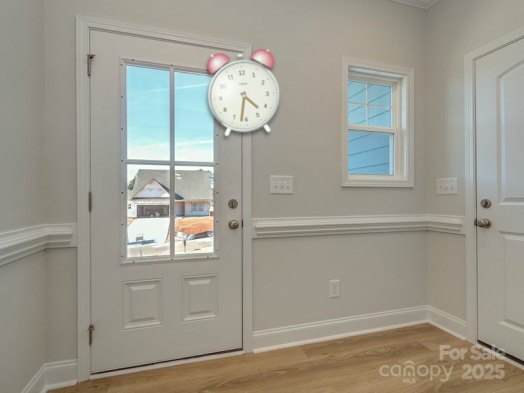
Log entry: 4,32
